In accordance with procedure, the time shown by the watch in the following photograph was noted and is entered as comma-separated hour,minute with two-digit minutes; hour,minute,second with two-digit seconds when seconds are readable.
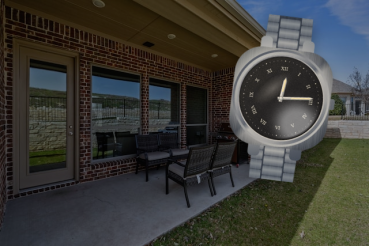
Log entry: 12,14
